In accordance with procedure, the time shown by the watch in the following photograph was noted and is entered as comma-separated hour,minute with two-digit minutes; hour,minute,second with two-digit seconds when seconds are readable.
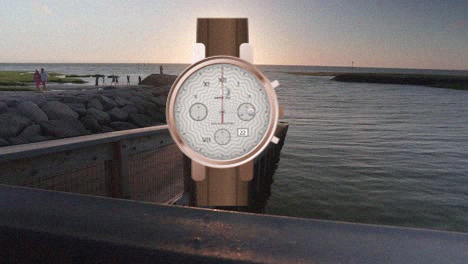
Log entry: 12,15
